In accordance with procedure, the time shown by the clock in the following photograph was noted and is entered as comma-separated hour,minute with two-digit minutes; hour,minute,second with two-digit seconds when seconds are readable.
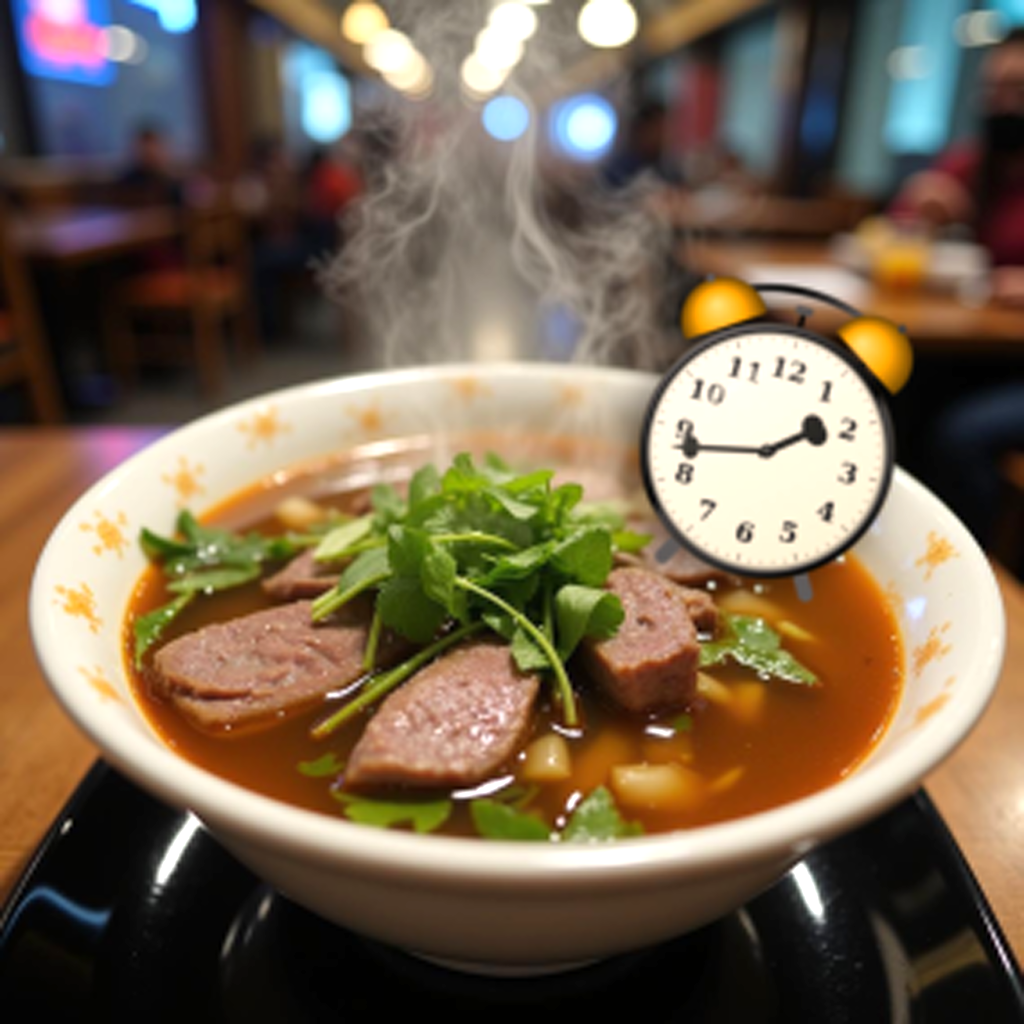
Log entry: 1,43
